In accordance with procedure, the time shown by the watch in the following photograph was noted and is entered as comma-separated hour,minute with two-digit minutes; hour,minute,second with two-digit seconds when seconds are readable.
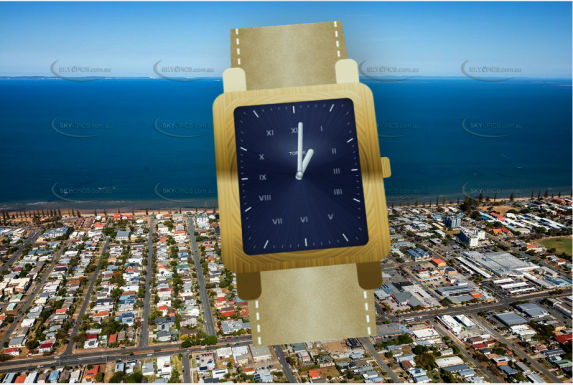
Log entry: 1,01
